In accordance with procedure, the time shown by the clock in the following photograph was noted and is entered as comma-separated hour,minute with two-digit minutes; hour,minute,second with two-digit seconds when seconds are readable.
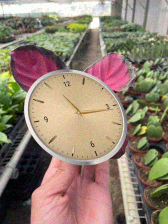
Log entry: 11,16
